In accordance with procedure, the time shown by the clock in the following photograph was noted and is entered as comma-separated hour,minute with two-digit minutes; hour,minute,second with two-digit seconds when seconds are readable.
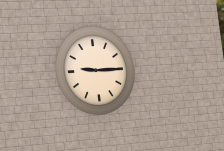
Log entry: 9,15
